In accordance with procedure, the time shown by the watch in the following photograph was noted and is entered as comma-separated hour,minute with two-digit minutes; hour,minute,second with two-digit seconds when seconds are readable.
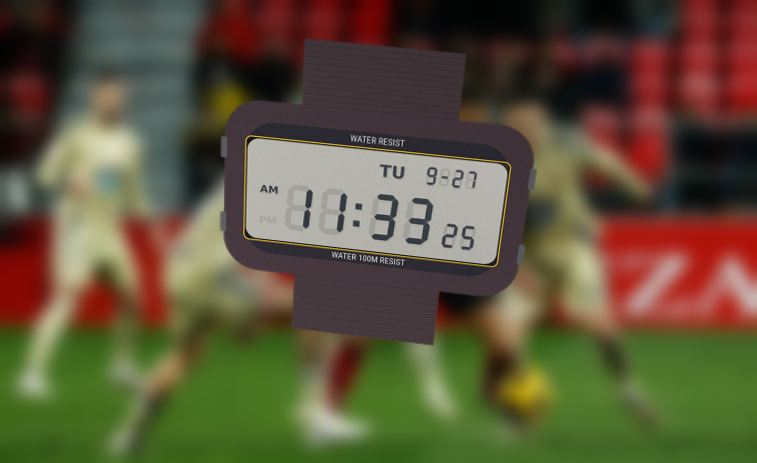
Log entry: 11,33,25
